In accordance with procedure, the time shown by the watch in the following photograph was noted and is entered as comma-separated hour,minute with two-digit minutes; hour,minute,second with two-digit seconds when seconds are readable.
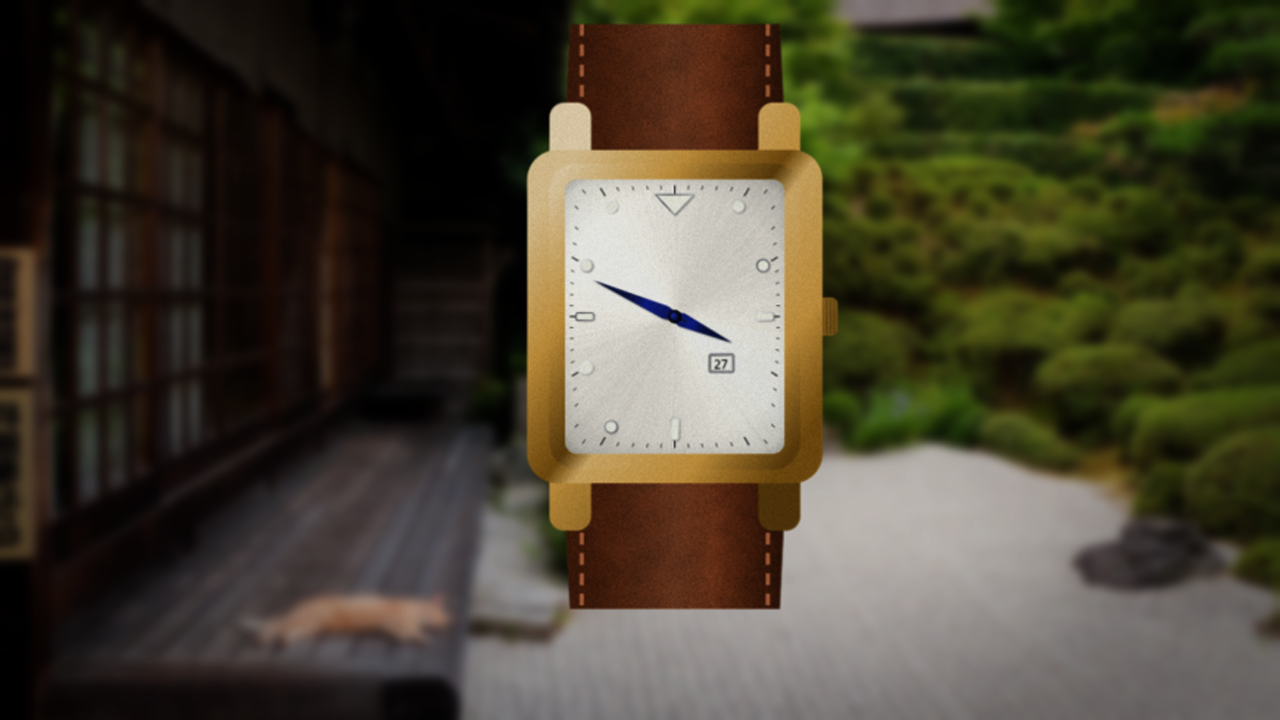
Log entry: 3,49
